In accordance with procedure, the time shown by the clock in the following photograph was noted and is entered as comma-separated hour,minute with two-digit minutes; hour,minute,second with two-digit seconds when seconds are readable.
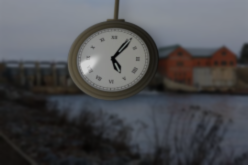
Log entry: 5,06
